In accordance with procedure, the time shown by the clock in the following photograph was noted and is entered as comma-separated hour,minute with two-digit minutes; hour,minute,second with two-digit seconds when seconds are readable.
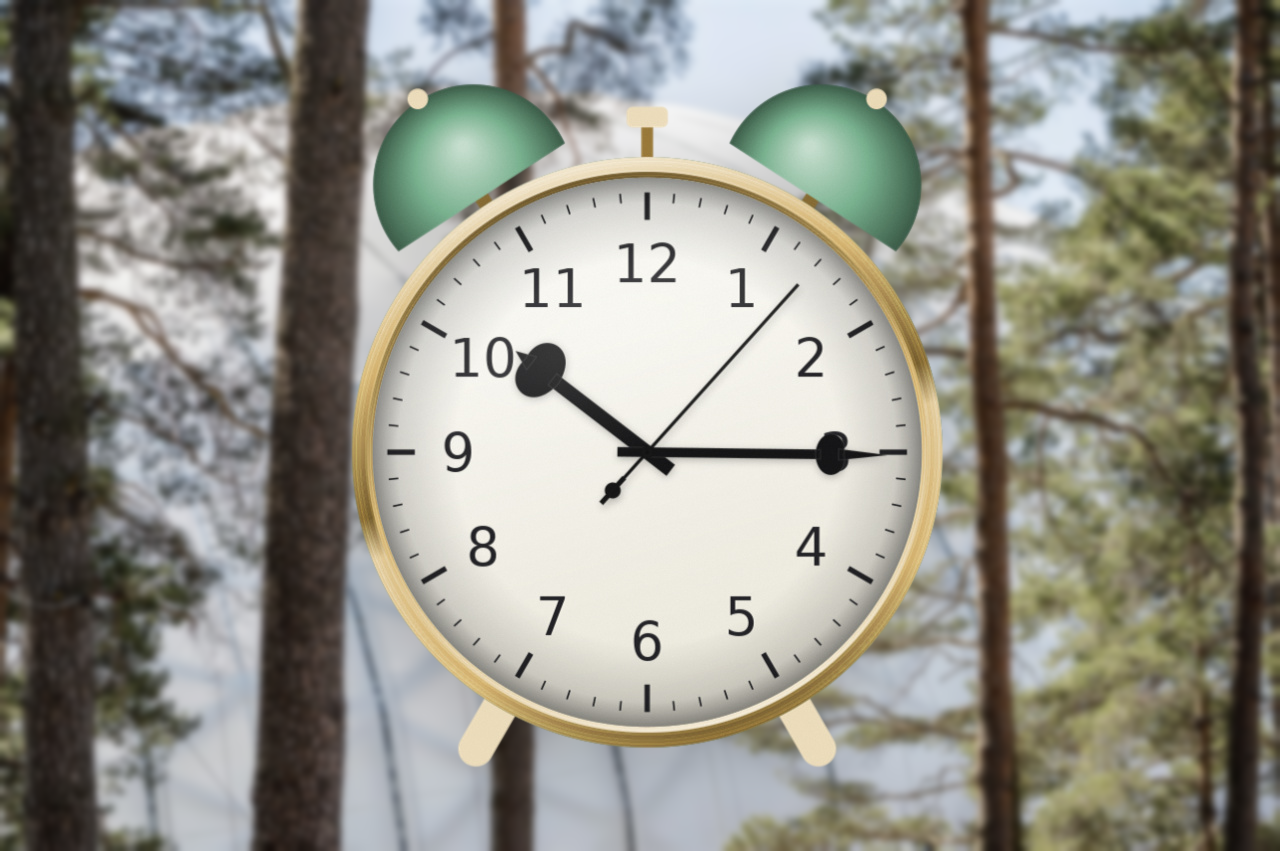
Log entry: 10,15,07
